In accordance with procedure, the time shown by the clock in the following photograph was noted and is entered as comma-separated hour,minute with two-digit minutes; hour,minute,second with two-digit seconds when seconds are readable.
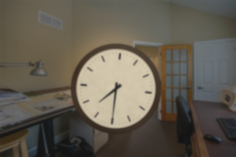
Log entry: 7,30
